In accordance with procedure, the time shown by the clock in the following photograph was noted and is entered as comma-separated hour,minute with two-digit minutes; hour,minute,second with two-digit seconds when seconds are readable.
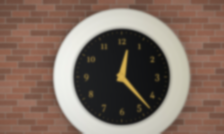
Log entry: 12,23
